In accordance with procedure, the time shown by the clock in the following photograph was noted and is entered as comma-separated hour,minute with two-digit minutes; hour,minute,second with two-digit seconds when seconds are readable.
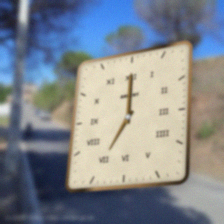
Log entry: 7,00
